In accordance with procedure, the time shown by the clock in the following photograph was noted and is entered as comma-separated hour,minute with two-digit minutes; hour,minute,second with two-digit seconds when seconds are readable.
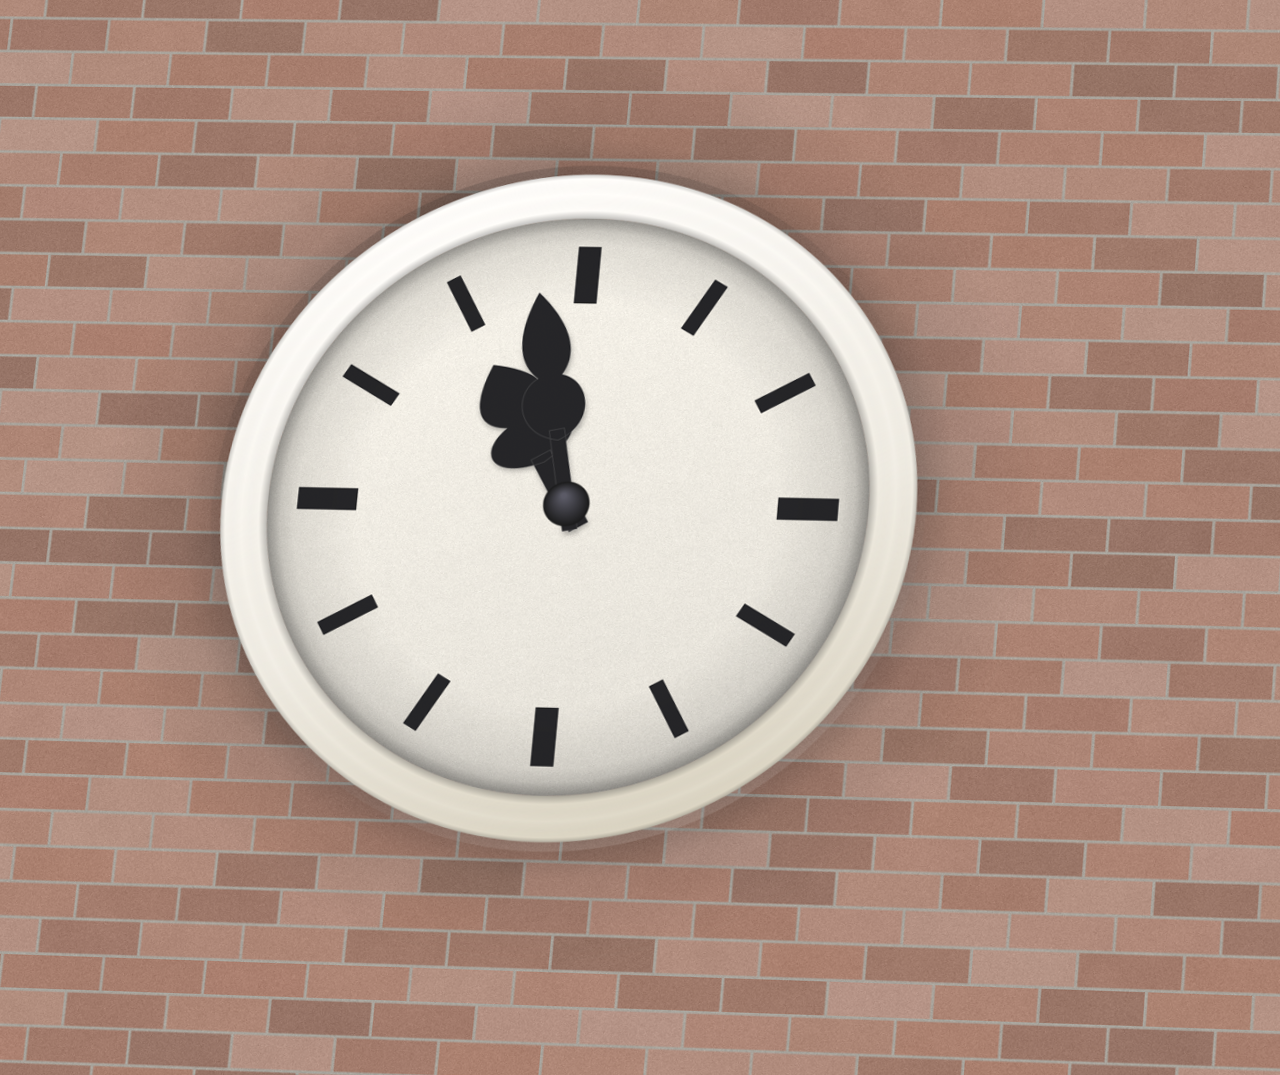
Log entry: 10,58
